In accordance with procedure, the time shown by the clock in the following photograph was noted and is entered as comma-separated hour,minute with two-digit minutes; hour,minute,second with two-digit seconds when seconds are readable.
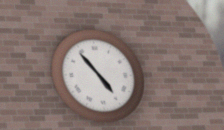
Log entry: 4,54
